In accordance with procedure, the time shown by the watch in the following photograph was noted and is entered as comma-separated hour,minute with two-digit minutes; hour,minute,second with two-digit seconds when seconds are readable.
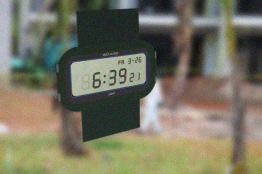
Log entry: 6,39,21
